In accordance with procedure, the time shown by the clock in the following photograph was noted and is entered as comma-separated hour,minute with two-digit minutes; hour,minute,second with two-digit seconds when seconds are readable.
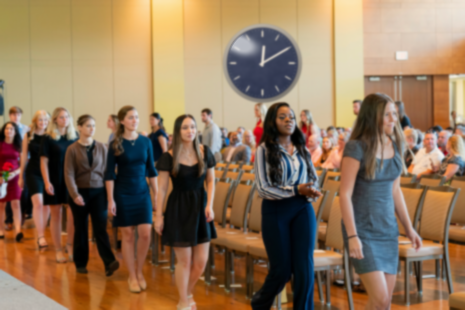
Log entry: 12,10
